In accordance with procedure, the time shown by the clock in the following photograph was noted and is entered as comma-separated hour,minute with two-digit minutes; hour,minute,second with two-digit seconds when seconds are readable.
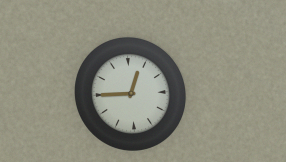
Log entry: 12,45
